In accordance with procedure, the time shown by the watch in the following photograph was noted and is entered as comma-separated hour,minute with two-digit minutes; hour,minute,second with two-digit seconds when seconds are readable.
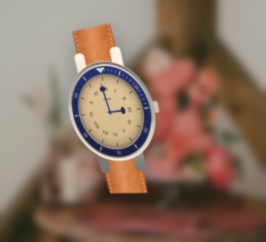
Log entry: 2,59
